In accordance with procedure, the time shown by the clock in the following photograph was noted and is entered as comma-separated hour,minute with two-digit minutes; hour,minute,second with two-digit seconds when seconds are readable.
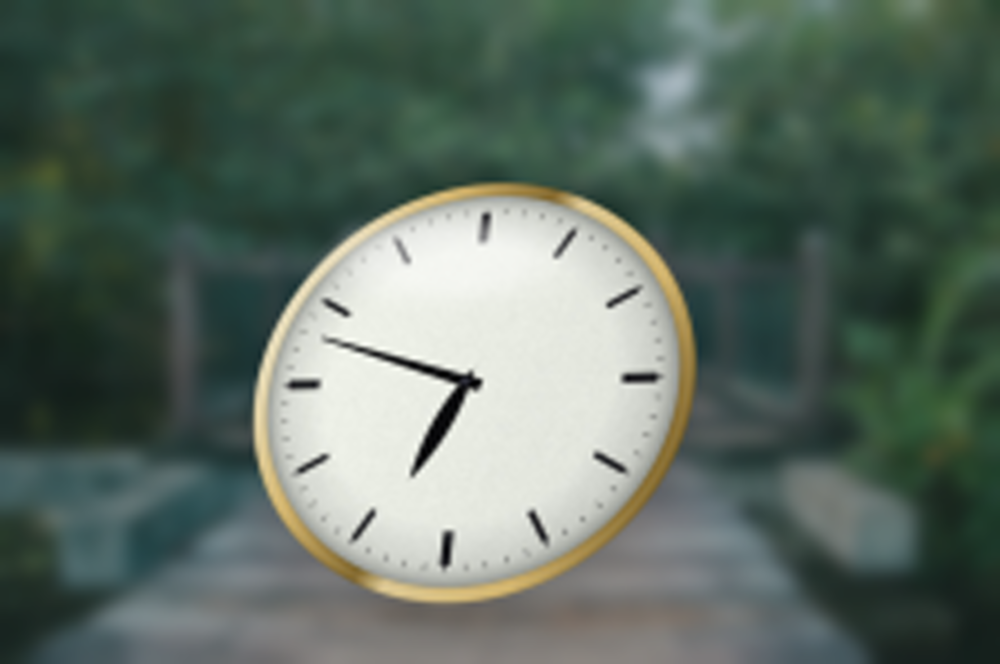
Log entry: 6,48
